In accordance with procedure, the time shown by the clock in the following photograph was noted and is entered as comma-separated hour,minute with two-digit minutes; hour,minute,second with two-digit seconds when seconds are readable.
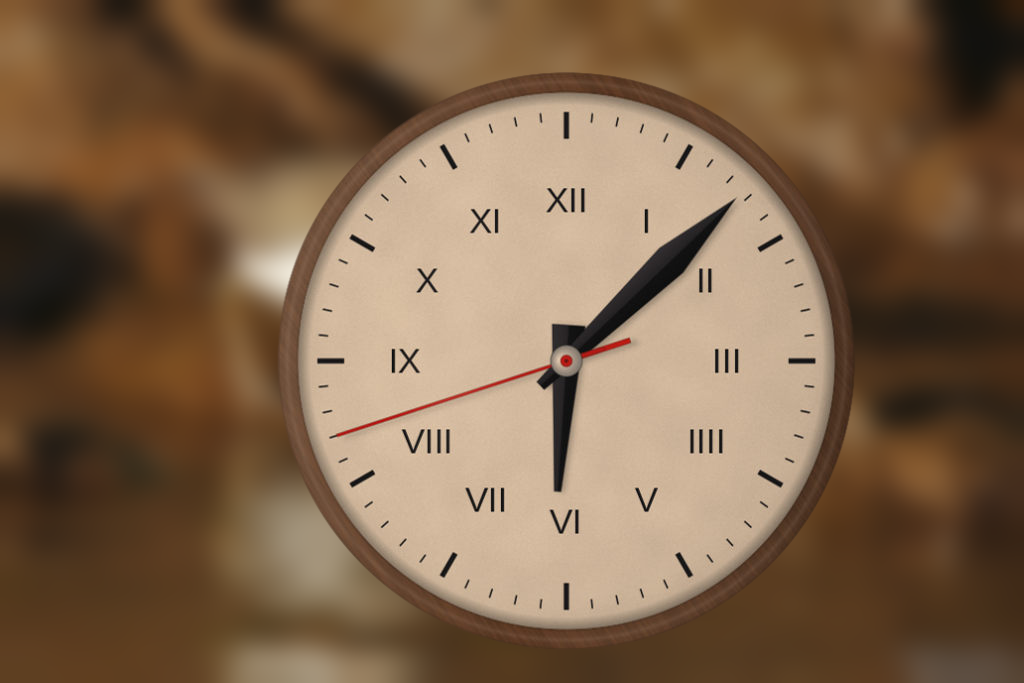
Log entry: 6,07,42
